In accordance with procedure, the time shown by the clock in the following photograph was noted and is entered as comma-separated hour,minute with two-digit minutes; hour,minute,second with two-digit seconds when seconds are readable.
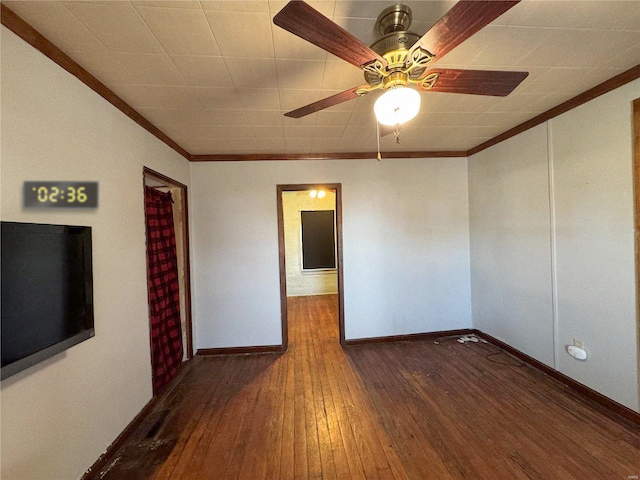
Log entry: 2,36
